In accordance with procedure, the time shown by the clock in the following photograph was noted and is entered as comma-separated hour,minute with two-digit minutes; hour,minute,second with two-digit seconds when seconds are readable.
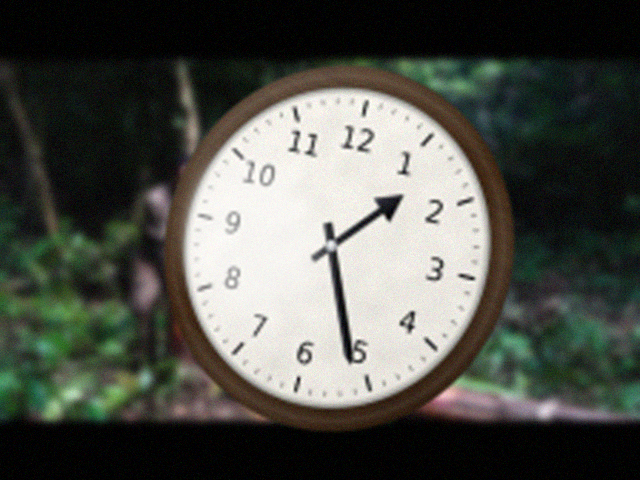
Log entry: 1,26
